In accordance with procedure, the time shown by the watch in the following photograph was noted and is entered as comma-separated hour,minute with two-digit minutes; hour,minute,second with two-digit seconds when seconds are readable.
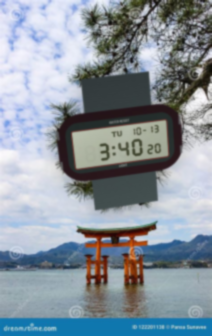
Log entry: 3,40,20
